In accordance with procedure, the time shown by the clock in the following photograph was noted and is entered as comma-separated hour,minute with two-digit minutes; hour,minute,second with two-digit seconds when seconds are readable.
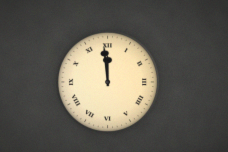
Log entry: 11,59
